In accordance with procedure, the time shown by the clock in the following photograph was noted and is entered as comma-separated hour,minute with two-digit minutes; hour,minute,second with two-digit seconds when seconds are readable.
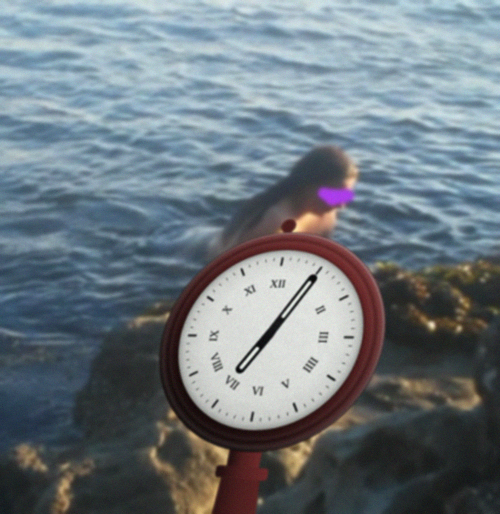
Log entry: 7,05
